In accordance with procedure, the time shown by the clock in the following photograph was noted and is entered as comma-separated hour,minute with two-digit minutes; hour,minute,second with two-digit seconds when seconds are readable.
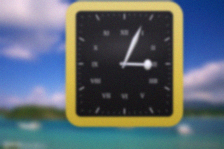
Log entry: 3,04
